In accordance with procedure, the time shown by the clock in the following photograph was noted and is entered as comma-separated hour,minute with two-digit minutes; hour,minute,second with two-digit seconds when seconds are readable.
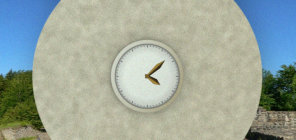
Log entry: 4,08
